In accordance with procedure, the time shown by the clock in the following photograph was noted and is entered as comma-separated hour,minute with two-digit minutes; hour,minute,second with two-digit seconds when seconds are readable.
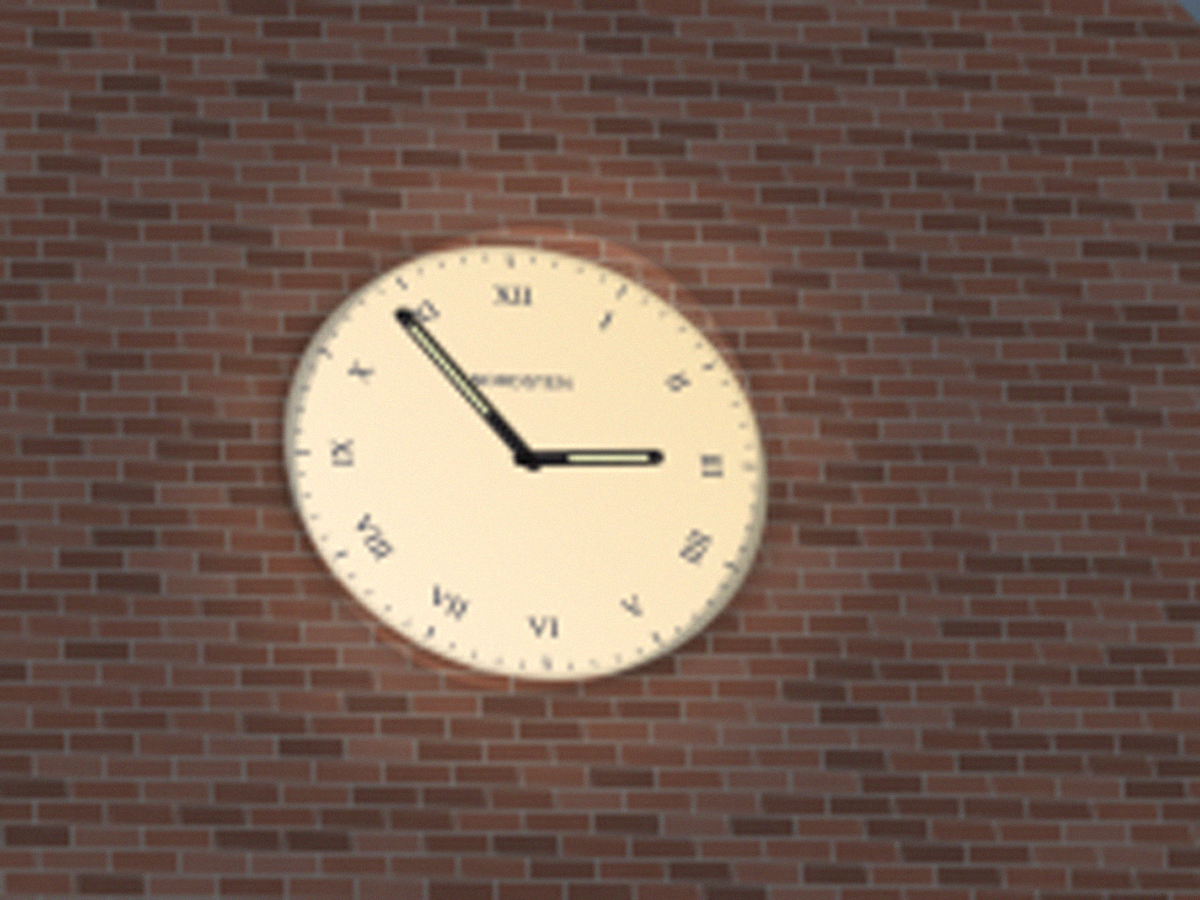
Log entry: 2,54
